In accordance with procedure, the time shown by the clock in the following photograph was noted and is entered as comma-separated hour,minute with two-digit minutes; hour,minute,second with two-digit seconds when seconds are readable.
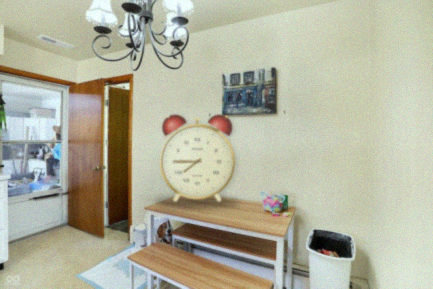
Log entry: 7,45
